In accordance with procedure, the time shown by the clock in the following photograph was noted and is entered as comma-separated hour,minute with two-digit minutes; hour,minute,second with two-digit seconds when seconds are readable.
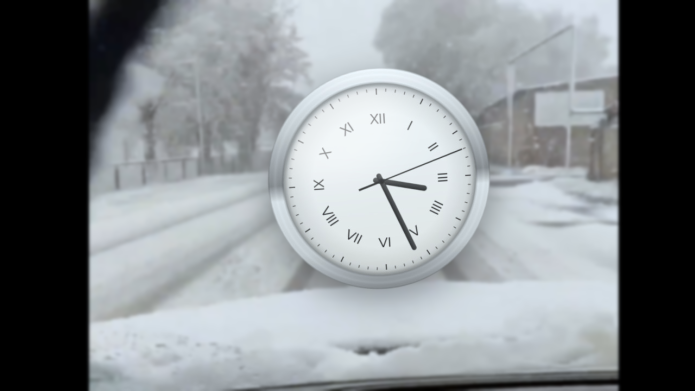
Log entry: 3,26,12
